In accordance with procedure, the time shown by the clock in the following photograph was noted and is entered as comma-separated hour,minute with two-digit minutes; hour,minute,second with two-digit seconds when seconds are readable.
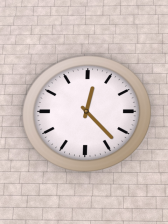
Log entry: 12,23
